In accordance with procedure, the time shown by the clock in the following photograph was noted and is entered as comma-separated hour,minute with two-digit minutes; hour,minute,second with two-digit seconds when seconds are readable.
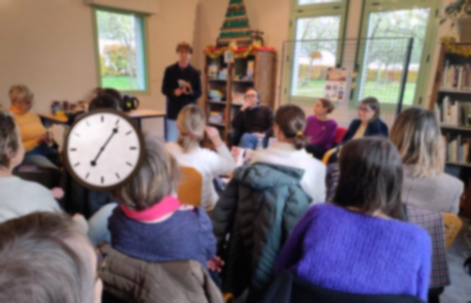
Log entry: 7,06
